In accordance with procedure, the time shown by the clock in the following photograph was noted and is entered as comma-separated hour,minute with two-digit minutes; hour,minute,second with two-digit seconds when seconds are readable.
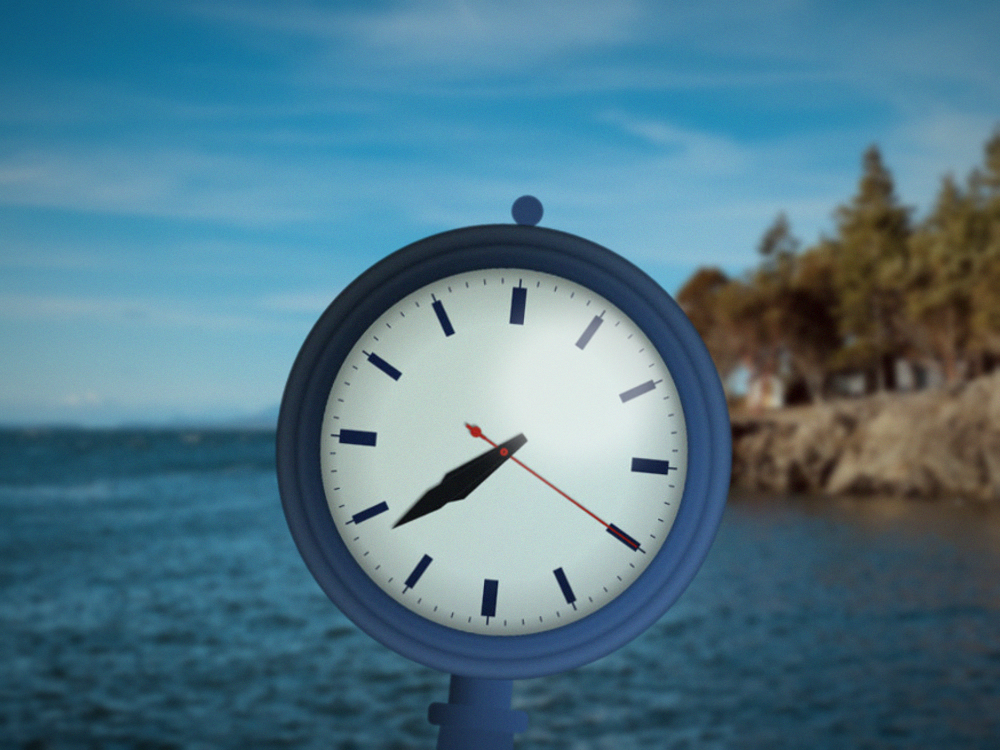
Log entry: 7,38,20
